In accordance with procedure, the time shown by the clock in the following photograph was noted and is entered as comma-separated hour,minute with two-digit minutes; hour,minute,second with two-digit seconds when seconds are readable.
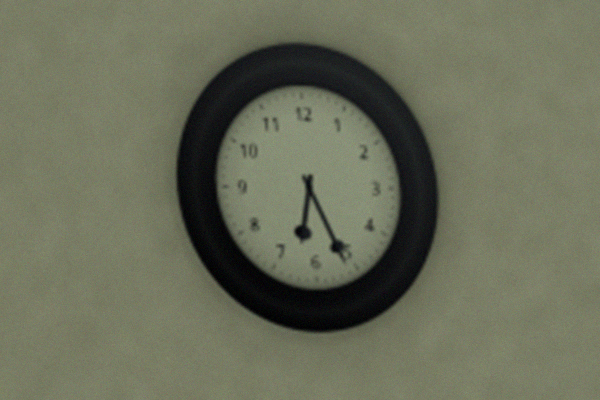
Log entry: 6,26
